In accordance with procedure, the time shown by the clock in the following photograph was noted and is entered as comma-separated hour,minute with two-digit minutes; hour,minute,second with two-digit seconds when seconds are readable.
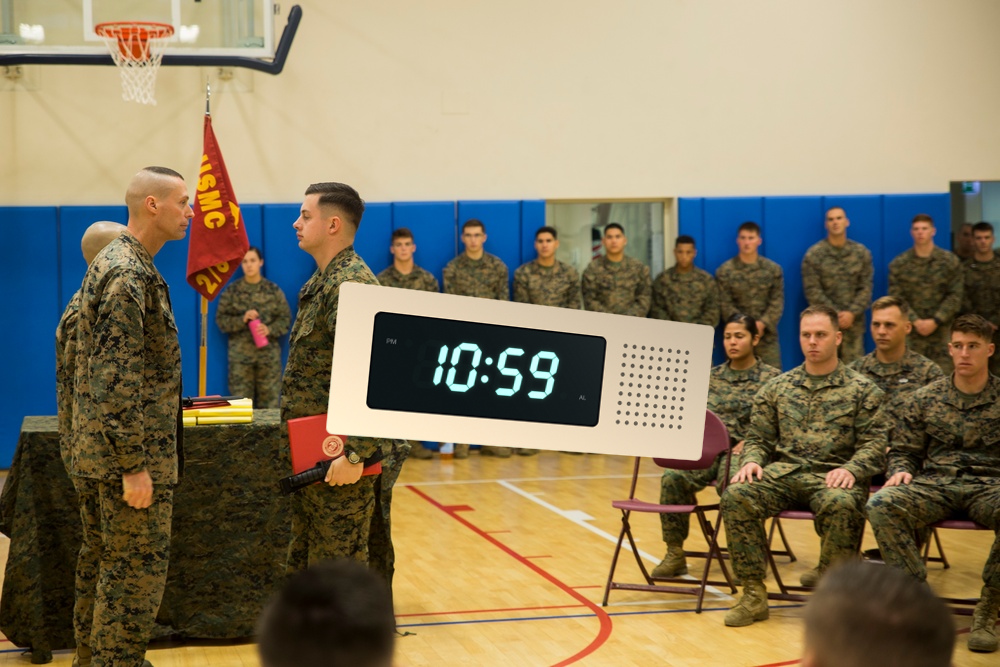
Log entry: 10,59
